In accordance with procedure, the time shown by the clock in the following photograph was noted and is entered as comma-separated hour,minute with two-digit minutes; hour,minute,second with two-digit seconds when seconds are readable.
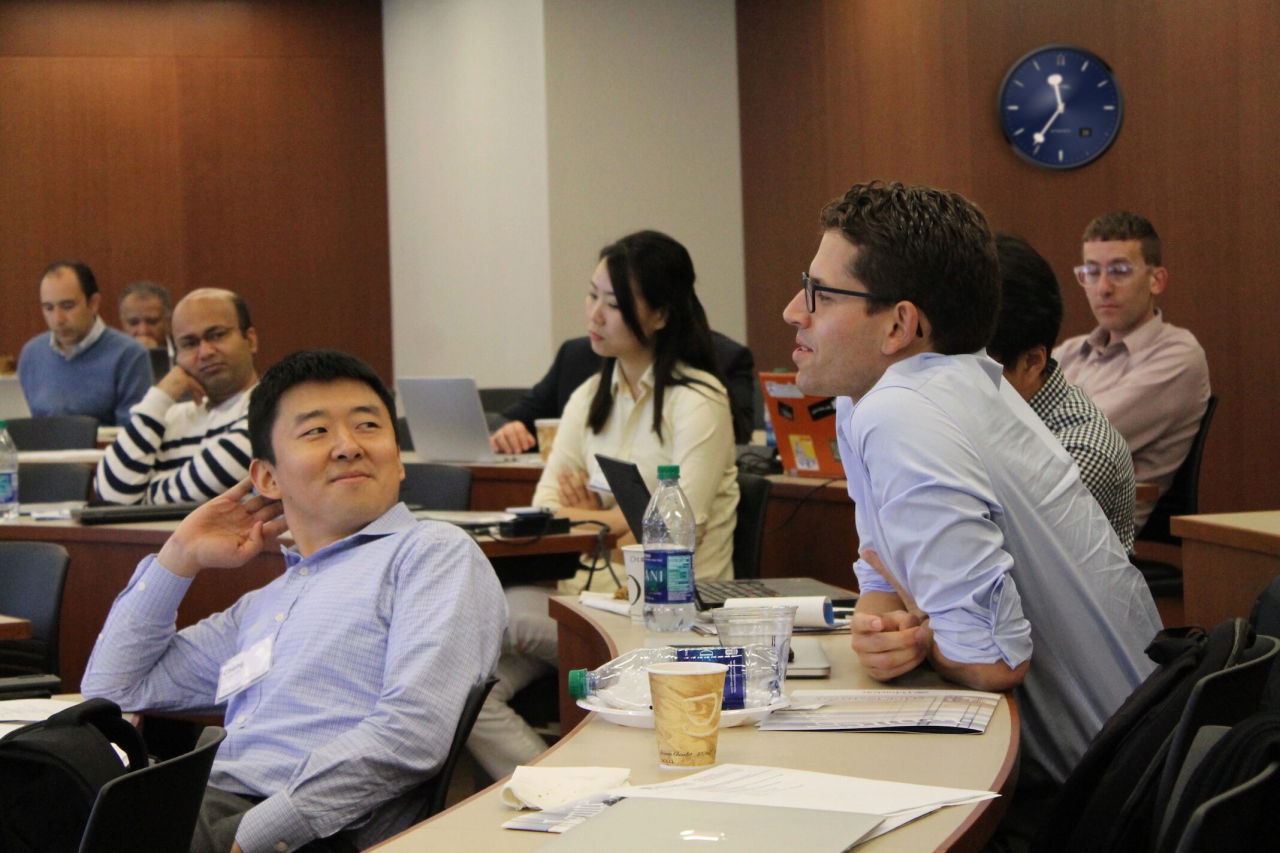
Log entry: 11,36
